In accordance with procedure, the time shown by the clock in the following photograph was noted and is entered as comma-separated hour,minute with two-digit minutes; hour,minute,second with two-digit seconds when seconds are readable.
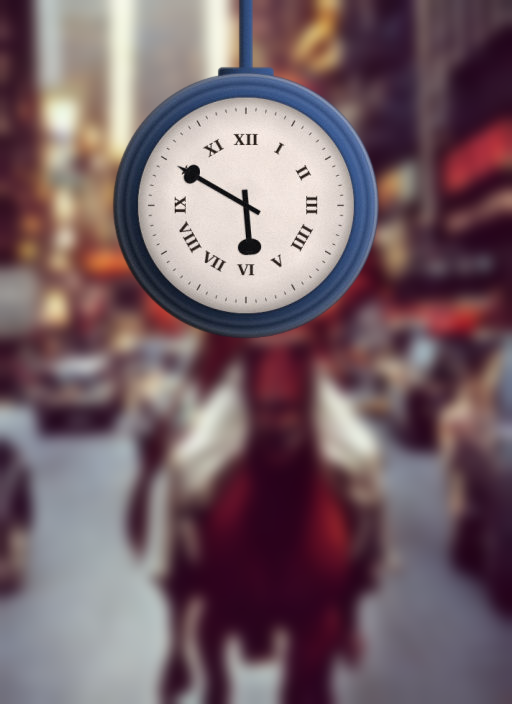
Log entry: 5,50
